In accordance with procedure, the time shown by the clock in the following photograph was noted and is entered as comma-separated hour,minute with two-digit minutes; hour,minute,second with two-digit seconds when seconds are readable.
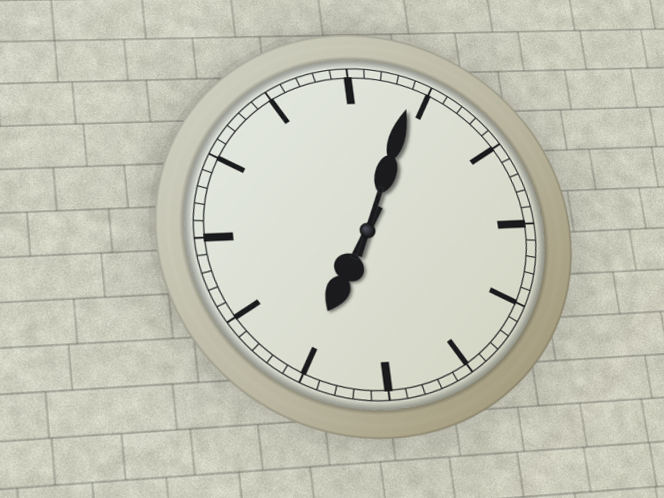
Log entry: 7,04
